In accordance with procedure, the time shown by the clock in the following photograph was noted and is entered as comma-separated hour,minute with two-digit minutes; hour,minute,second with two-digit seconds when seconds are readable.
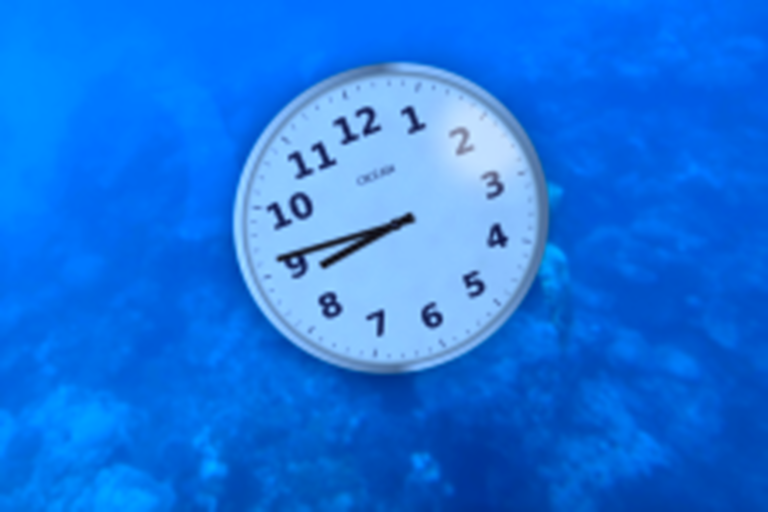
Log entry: 8,46
